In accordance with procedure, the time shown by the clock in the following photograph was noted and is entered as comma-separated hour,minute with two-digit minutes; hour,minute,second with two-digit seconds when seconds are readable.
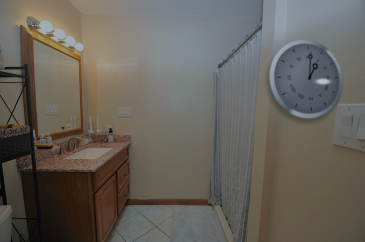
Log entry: 1,01
